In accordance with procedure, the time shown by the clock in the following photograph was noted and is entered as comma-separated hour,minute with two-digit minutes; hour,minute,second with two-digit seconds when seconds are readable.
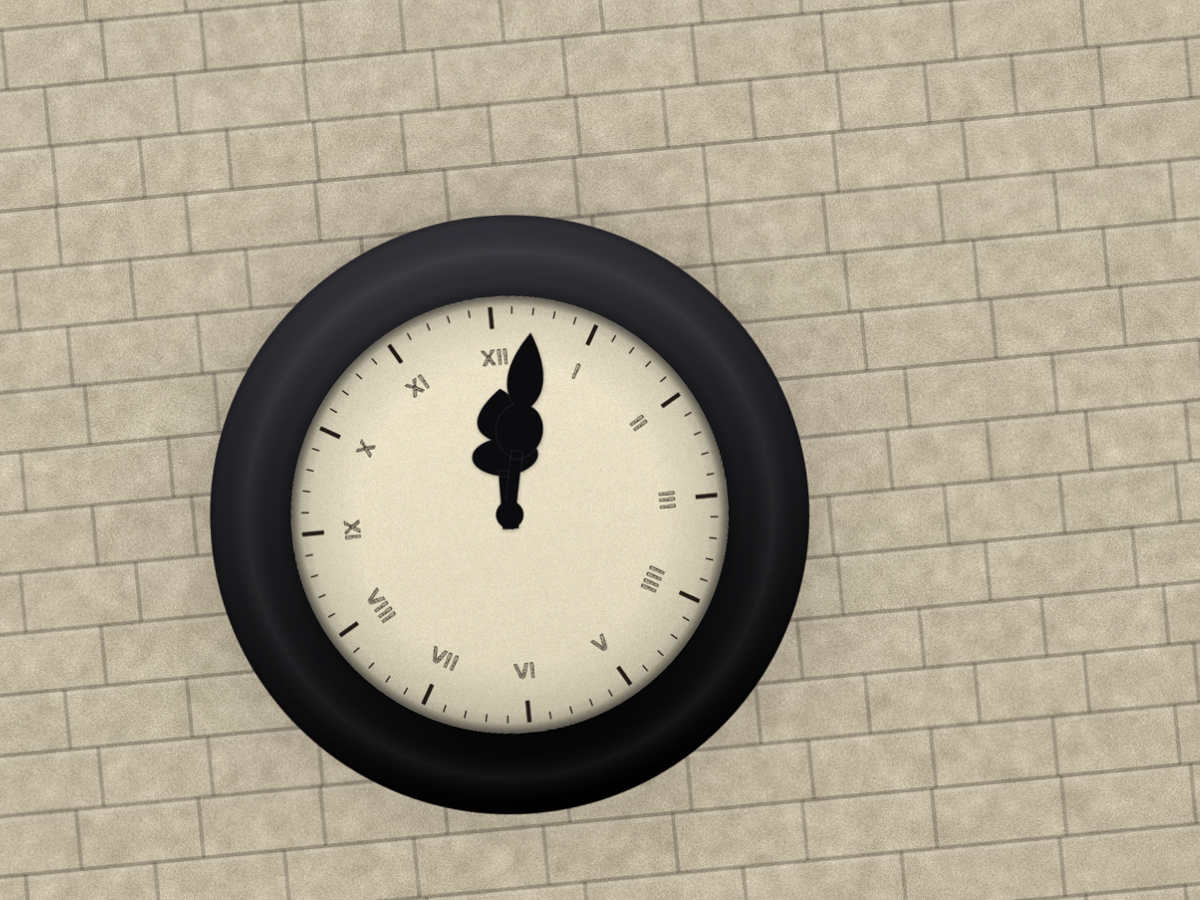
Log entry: 12,02
